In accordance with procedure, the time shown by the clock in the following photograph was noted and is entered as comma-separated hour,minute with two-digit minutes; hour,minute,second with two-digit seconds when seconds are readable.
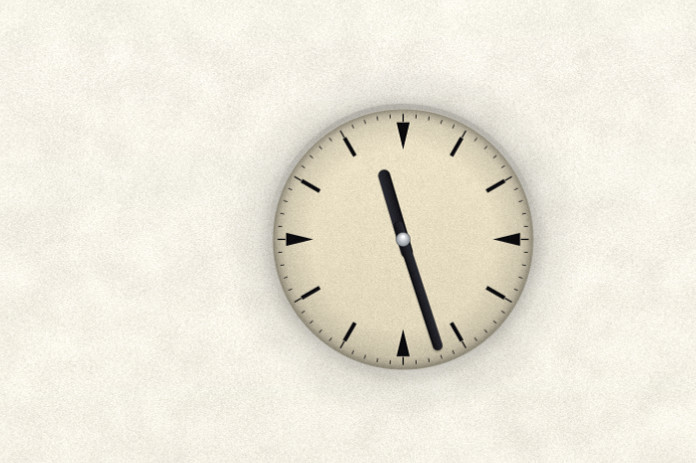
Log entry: 11,27
